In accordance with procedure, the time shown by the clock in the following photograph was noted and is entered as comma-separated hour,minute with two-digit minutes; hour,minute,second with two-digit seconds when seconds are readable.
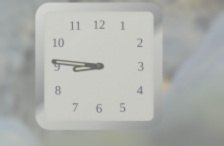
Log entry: 8,46
